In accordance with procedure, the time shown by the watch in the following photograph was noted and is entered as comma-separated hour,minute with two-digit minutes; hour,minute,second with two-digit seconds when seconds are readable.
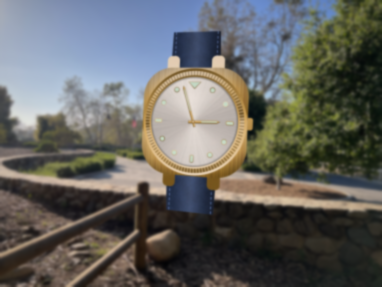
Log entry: 2,57
